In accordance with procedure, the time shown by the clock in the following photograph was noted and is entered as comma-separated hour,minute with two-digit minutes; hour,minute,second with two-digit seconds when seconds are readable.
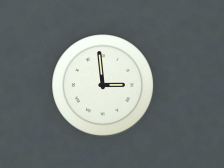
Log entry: 2,59
